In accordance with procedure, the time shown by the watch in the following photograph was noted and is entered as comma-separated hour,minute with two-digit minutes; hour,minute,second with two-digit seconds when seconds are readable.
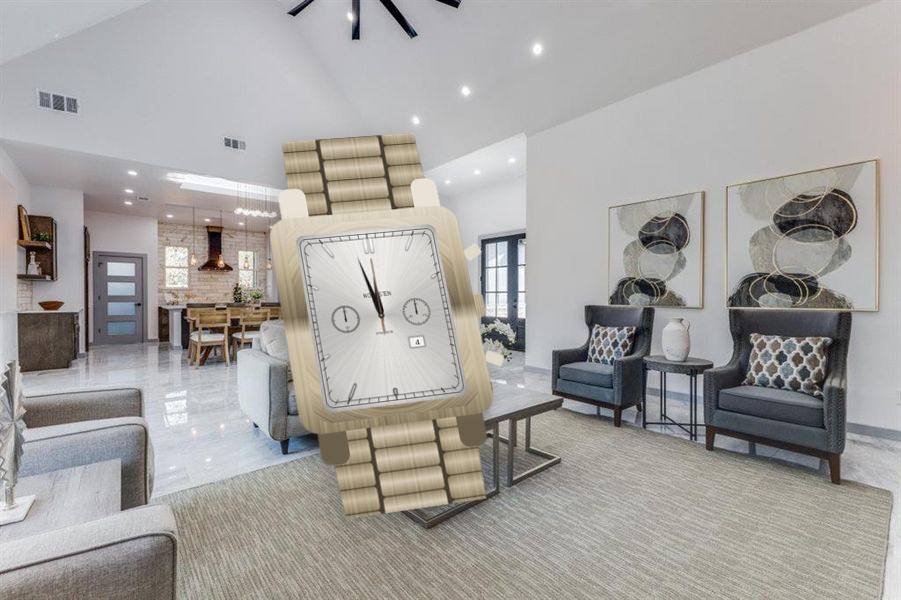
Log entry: 11,58
